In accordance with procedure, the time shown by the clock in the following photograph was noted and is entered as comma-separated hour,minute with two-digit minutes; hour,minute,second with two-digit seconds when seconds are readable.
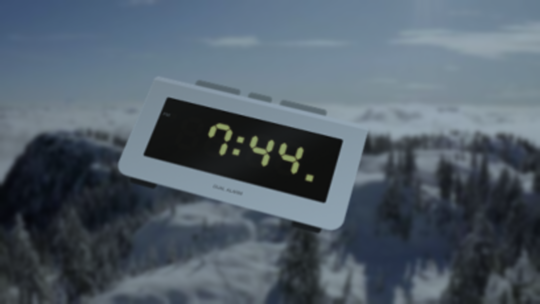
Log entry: 7,44
